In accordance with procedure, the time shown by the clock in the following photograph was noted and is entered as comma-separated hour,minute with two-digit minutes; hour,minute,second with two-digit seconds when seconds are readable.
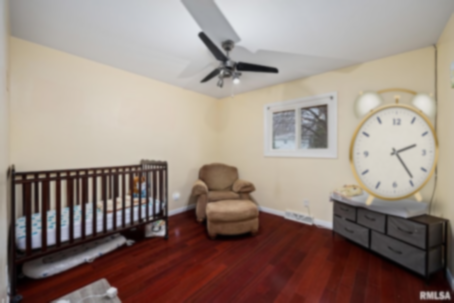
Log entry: 2,24
